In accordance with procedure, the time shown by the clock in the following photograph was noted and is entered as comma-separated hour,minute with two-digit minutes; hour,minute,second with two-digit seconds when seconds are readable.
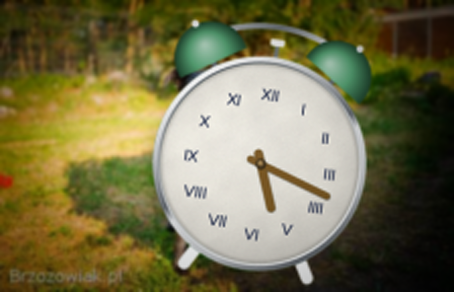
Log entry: 5,18
